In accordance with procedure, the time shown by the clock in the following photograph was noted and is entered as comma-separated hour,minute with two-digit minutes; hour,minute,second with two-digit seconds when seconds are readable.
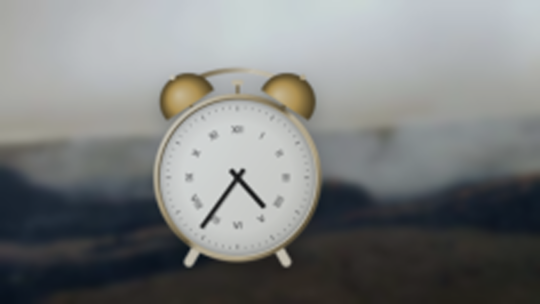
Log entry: 4,36
